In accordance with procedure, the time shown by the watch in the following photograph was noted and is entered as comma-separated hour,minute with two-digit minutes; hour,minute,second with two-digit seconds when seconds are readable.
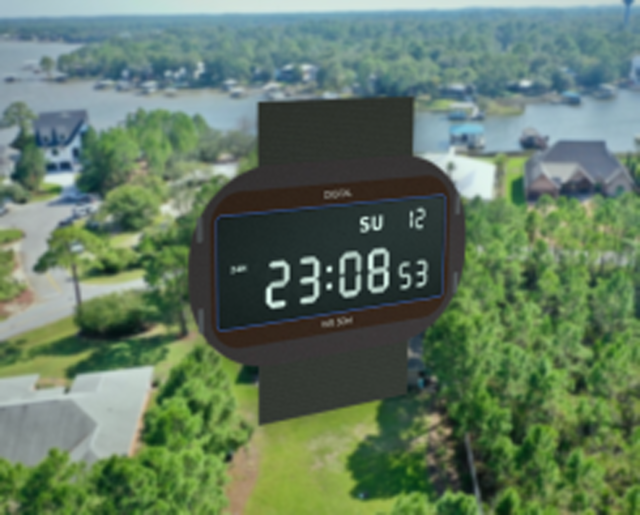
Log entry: 23,08,53
